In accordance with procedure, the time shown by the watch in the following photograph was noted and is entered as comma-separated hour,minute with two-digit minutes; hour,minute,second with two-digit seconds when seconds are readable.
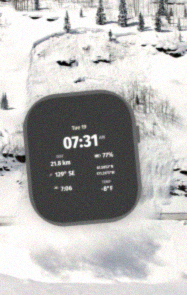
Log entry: 7,31
